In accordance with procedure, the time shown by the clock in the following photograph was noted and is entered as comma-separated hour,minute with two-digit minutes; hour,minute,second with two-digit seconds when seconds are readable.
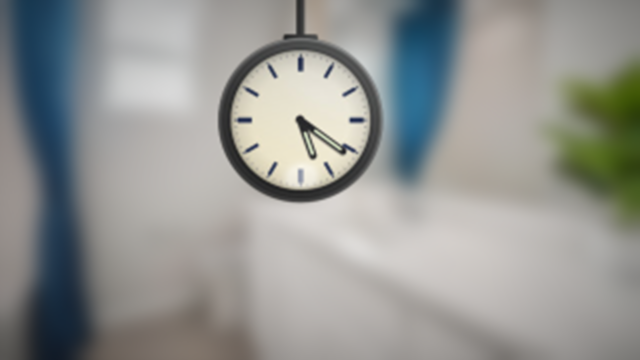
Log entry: 5,21
